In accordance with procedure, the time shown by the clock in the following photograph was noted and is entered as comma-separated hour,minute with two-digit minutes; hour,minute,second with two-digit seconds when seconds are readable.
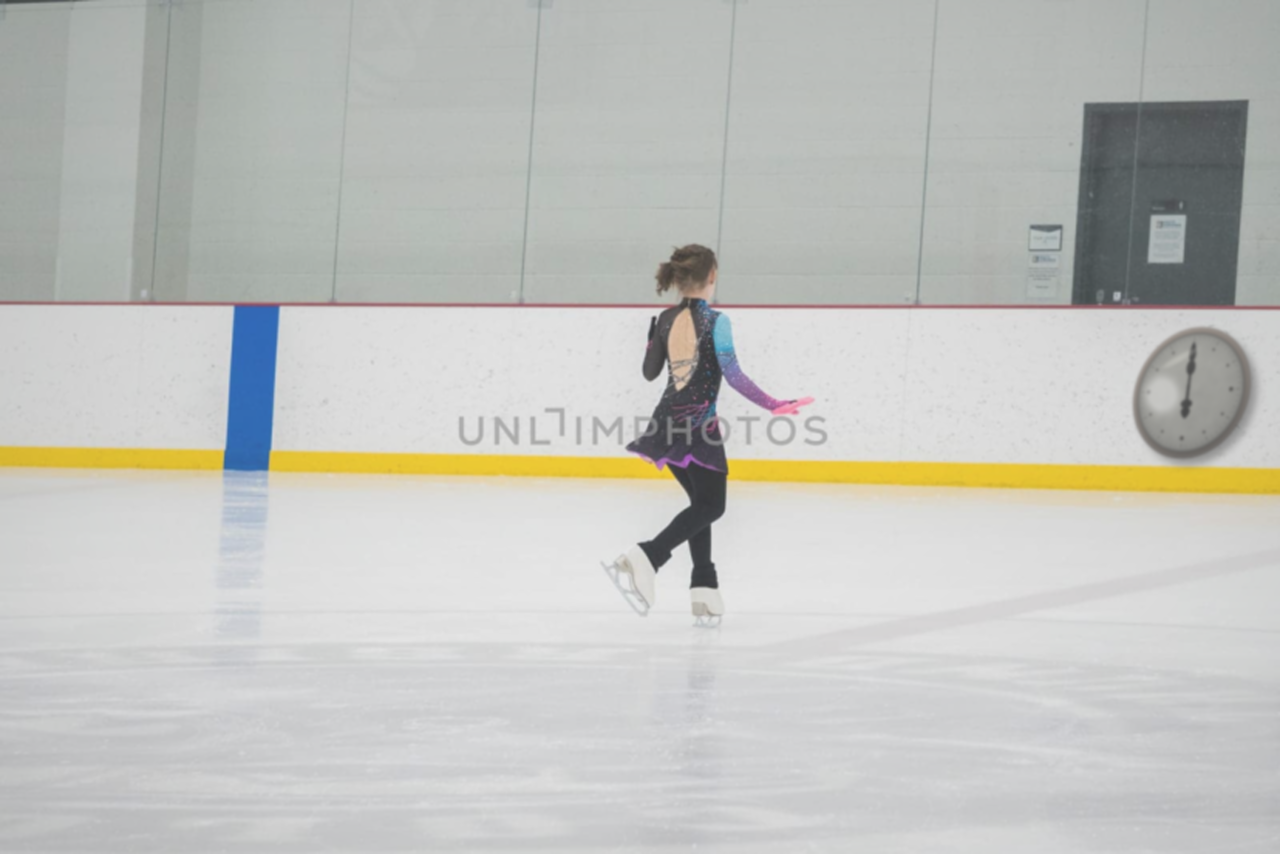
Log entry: 6,00
